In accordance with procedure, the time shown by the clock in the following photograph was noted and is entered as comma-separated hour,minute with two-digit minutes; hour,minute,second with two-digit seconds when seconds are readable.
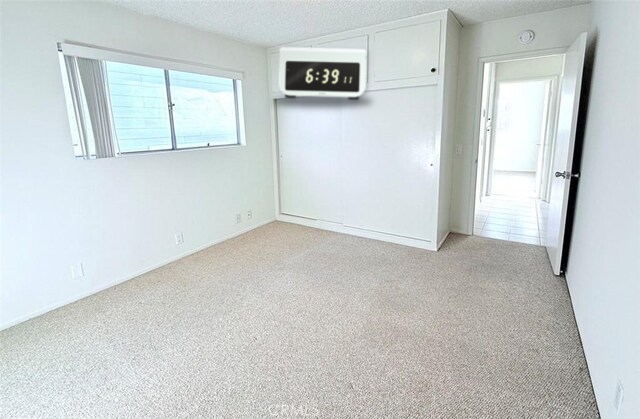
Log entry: 6,39
